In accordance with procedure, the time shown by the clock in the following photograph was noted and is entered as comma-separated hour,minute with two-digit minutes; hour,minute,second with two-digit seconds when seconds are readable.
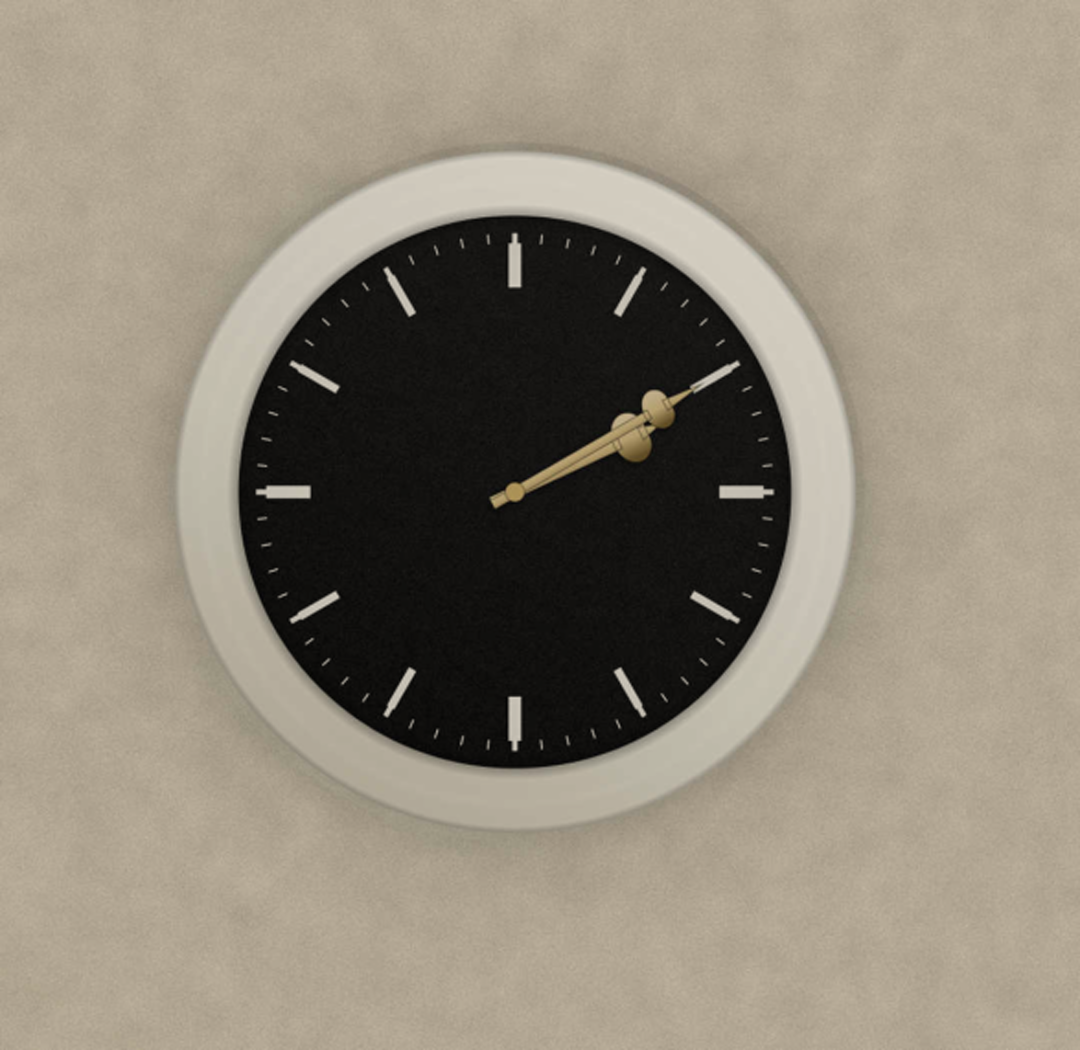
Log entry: 2,10
